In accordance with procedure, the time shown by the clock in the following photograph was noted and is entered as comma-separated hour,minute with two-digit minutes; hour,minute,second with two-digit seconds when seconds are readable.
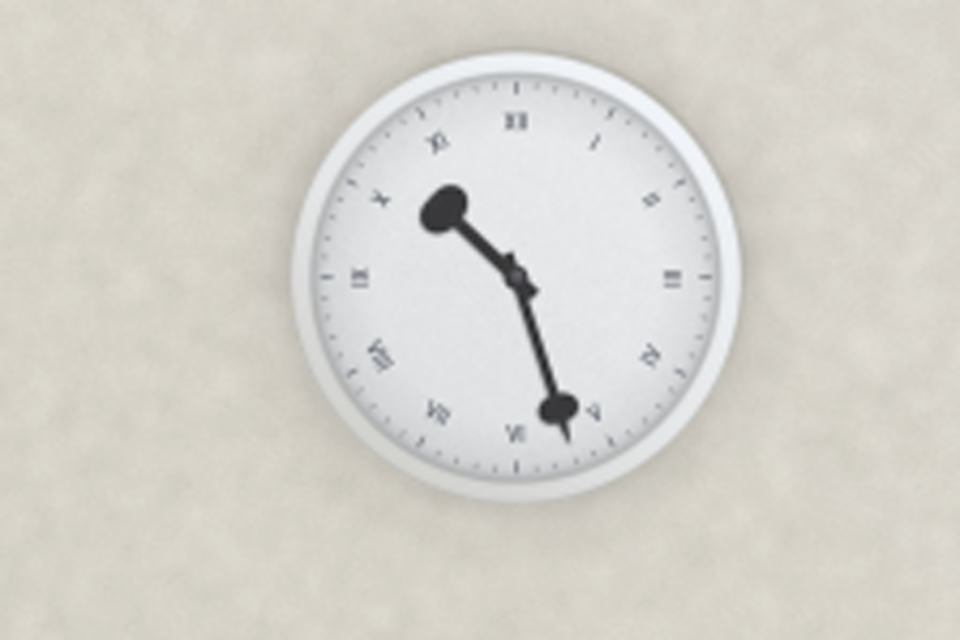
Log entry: 10,27
